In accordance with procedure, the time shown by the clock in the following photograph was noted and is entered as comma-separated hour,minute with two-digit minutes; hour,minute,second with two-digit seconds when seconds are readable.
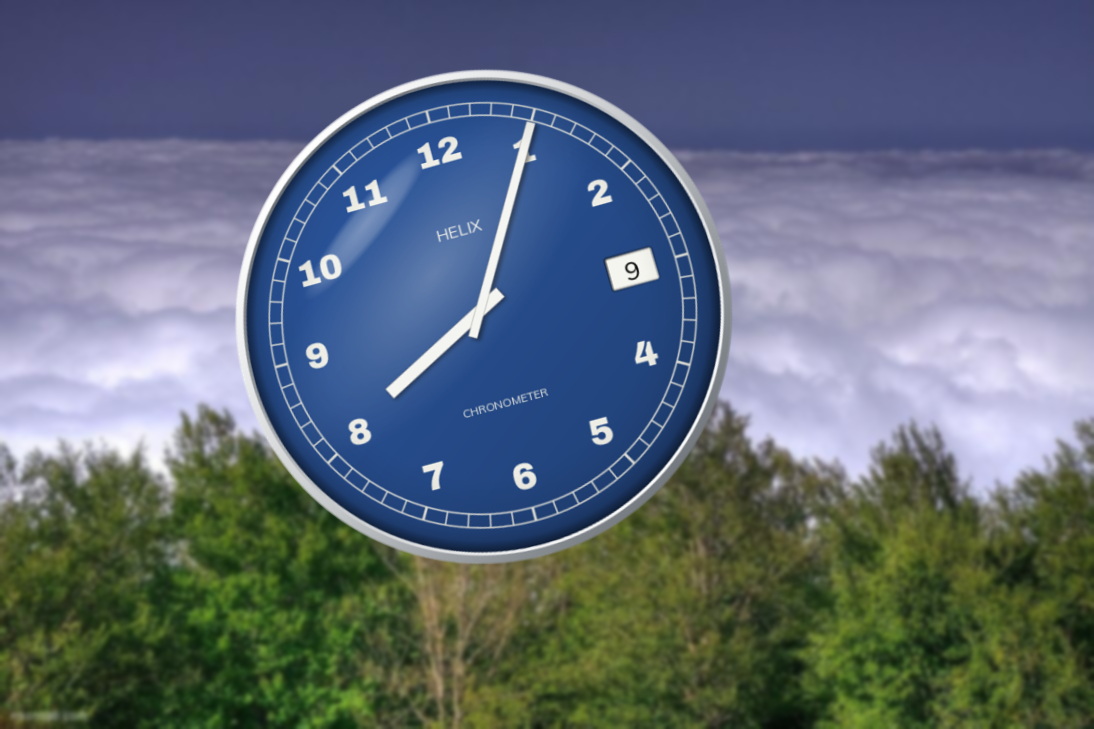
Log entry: 8,05
